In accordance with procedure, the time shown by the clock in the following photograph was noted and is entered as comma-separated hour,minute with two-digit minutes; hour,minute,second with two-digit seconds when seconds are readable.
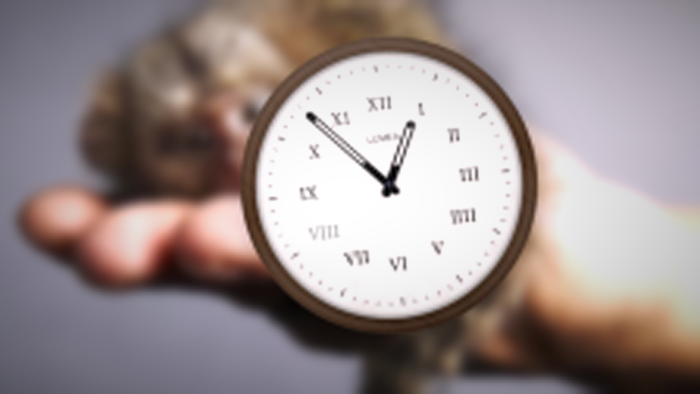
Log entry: 12,53
